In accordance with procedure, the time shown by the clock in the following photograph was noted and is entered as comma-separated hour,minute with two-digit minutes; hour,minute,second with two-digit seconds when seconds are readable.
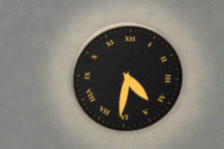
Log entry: 4,31
